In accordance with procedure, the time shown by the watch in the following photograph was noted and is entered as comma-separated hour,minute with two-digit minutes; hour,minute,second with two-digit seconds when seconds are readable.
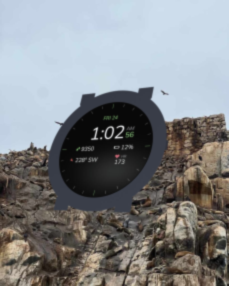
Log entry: 1,02
